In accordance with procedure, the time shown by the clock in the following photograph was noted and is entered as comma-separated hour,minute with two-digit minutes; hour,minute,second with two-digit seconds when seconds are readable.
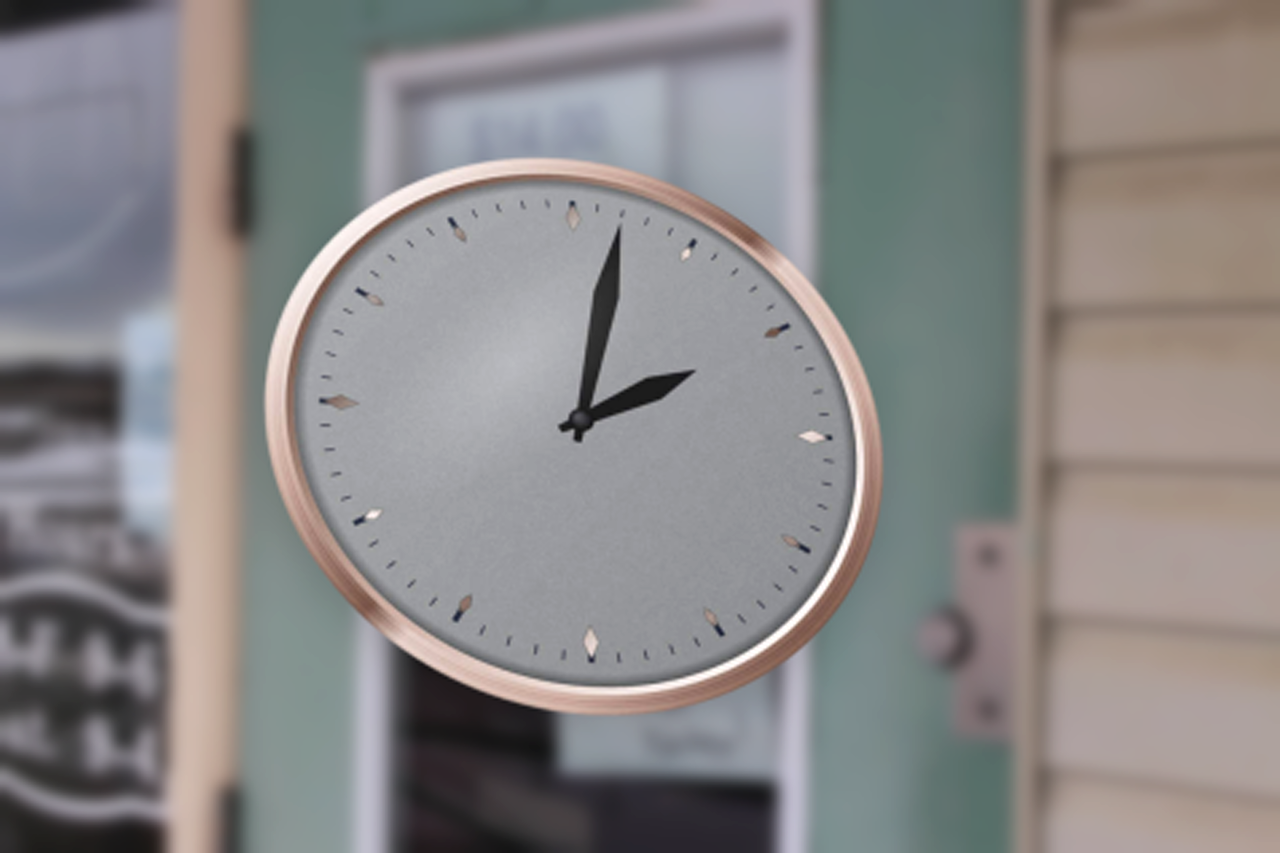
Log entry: 2,02
